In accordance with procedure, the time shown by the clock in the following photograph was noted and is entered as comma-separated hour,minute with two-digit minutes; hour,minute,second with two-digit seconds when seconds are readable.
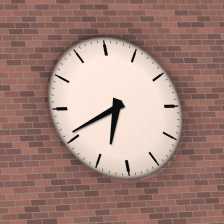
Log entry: 6,41
